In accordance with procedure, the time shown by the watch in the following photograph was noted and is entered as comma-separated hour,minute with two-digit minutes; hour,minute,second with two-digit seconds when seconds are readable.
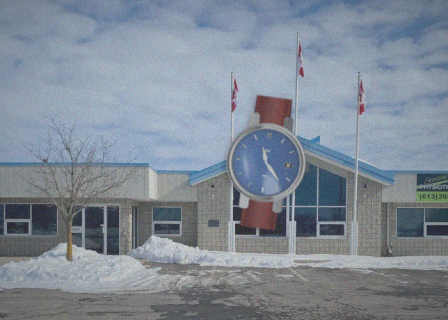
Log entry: 11,23
